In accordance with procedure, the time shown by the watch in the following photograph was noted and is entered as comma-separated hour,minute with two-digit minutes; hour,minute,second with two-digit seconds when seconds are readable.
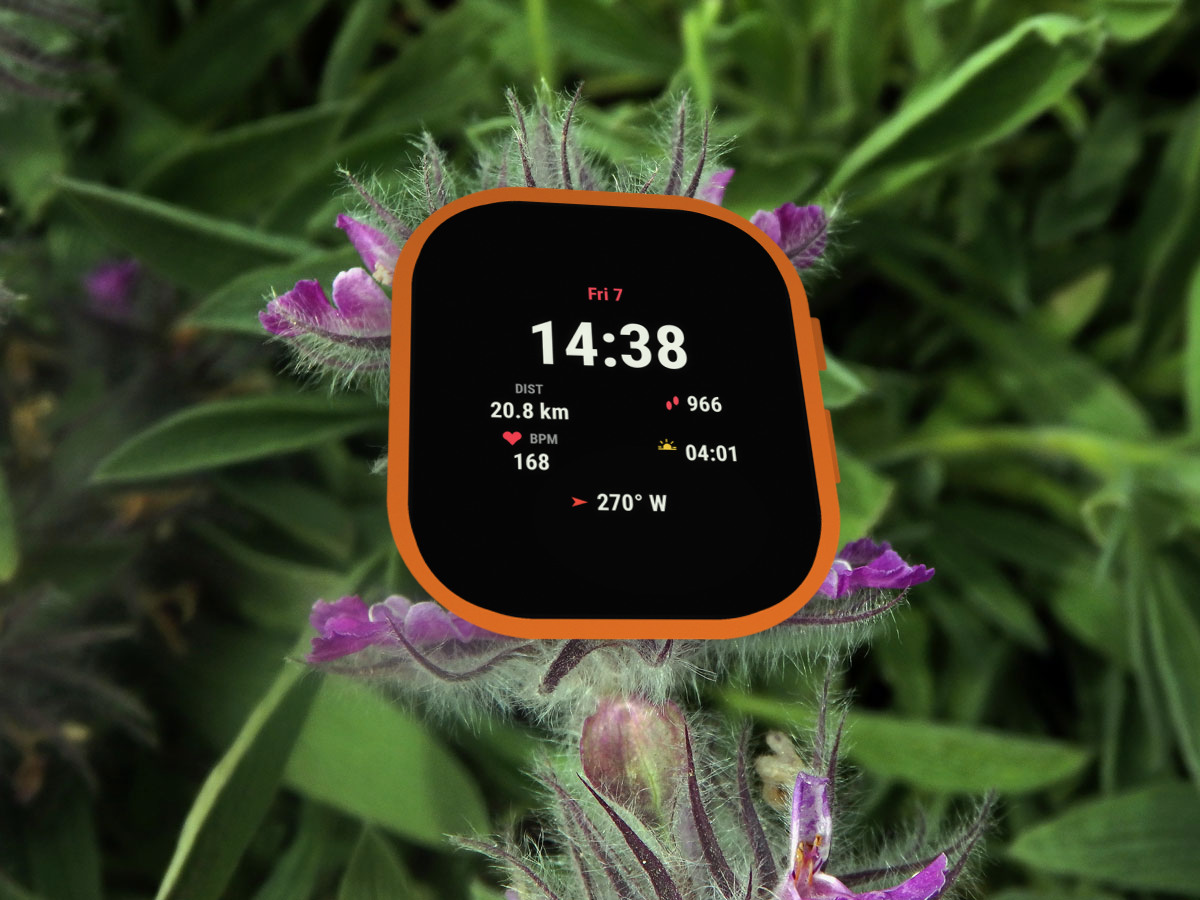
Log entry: 14,38
